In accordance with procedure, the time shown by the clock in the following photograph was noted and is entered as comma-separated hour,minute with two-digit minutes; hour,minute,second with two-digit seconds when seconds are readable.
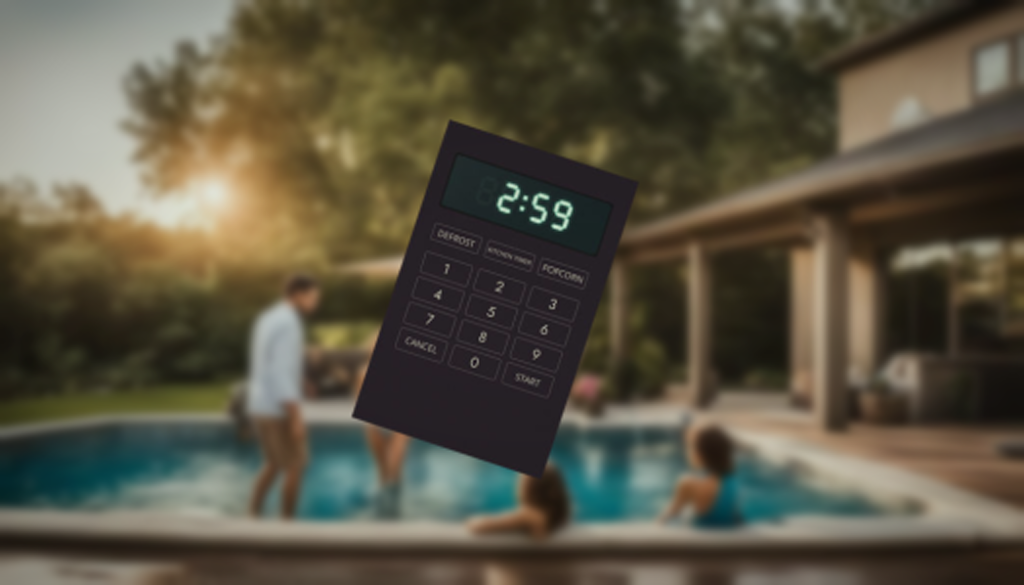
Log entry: 2,59
